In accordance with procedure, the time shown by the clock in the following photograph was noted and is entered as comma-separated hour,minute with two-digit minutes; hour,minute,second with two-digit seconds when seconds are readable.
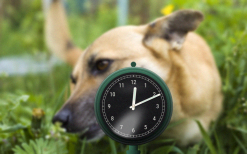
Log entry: 12,11
